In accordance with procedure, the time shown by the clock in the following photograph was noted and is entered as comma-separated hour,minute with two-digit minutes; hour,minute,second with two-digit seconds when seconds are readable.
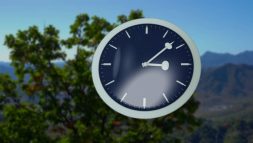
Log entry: 3,08
